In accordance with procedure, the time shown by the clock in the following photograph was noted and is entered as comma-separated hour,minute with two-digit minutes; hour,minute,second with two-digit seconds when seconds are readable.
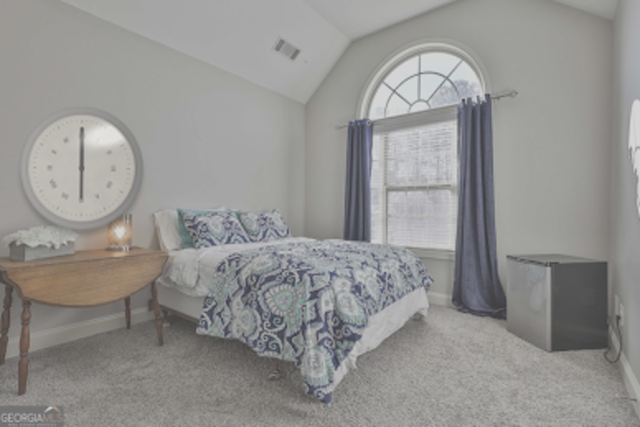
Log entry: 6,00
